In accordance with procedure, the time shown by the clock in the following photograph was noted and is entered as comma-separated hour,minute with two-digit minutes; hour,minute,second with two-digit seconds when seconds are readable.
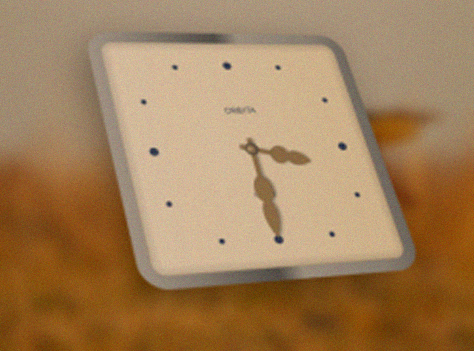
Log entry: 3,30
